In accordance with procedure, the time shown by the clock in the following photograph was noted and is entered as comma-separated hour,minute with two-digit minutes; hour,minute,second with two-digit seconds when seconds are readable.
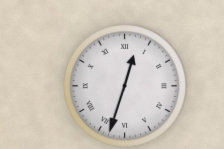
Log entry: 12,33
